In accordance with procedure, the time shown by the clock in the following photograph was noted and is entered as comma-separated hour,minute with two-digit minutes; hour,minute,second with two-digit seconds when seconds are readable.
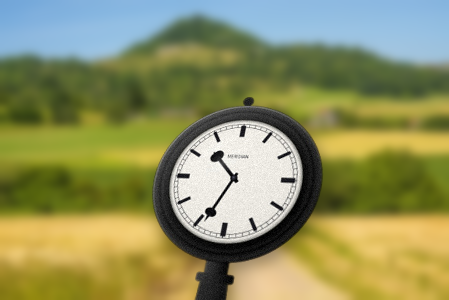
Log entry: 10,34
